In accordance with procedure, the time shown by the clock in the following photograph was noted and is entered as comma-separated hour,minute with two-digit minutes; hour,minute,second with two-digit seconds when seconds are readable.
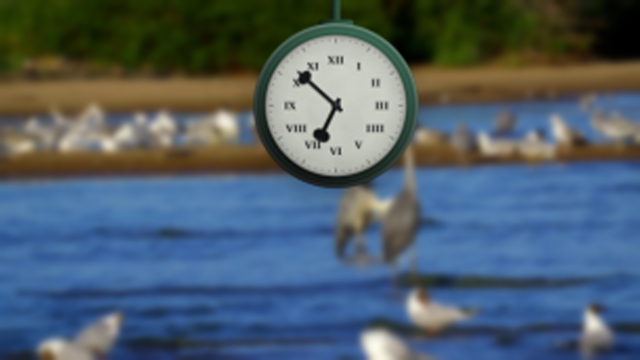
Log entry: 6,52
